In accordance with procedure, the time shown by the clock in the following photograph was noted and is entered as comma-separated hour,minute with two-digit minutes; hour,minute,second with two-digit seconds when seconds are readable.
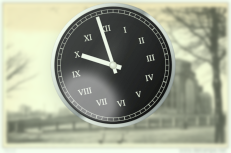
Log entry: 9,59
